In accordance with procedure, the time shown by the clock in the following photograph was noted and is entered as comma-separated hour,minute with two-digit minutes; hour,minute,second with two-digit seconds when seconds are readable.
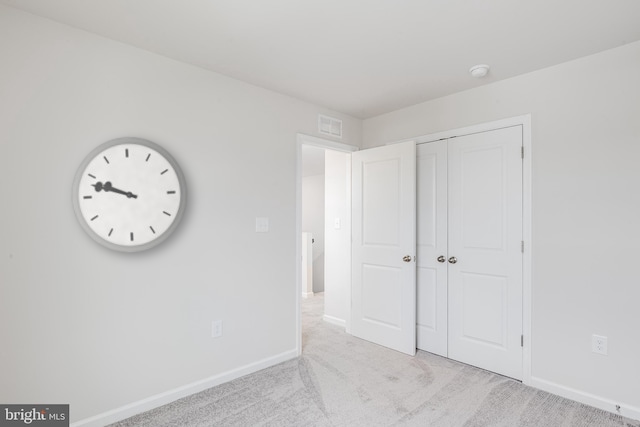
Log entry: 9,48
